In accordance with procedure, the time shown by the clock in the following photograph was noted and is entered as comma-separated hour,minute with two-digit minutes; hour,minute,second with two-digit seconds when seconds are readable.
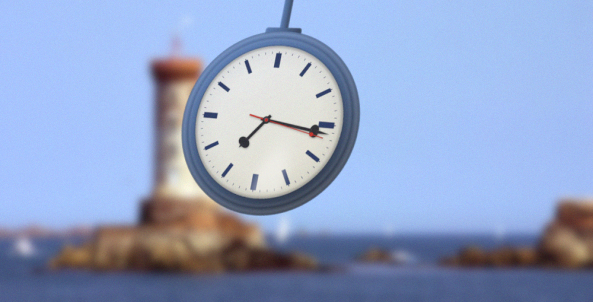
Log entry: 7,16,17
